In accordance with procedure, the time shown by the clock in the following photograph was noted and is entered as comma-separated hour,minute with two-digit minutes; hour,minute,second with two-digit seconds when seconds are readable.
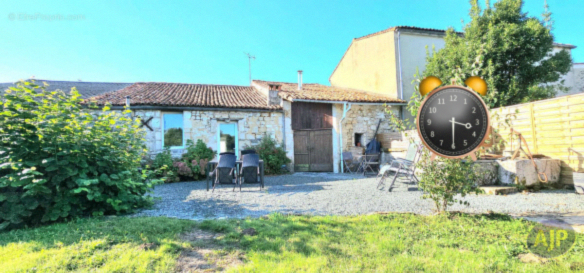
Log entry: 3,30
